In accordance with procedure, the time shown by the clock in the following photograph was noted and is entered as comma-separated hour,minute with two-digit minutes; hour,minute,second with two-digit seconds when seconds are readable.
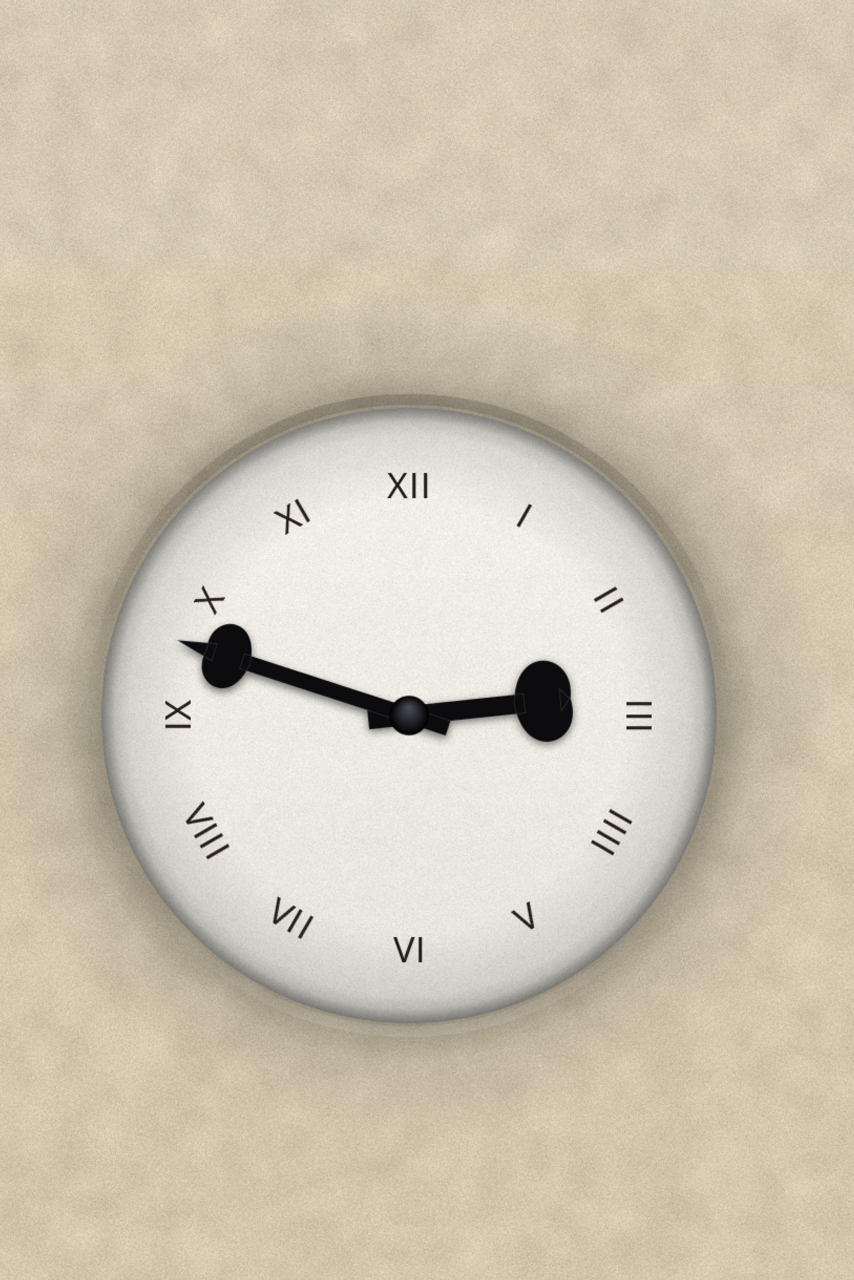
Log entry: 2,48
